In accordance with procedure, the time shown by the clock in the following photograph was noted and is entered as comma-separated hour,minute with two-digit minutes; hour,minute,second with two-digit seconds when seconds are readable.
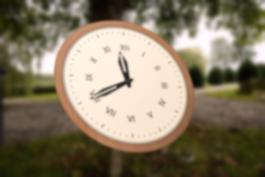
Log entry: 11,40
